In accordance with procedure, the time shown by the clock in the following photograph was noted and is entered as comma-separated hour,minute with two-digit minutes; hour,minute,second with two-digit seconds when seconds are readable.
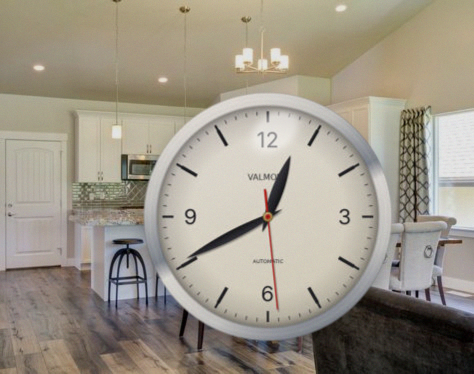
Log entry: 12,40,29
